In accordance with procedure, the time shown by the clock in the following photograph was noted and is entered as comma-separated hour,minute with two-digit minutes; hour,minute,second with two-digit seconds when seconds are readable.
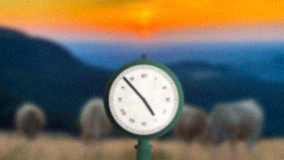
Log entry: 4,53
